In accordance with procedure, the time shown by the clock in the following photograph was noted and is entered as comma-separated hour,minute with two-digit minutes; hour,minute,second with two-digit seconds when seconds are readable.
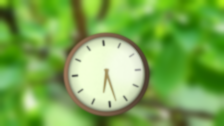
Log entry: 6,28
